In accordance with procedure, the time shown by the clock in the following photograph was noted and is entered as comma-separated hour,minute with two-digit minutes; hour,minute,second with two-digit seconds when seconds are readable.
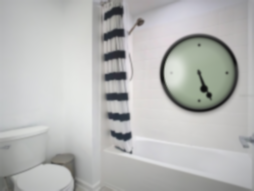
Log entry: 5,26
